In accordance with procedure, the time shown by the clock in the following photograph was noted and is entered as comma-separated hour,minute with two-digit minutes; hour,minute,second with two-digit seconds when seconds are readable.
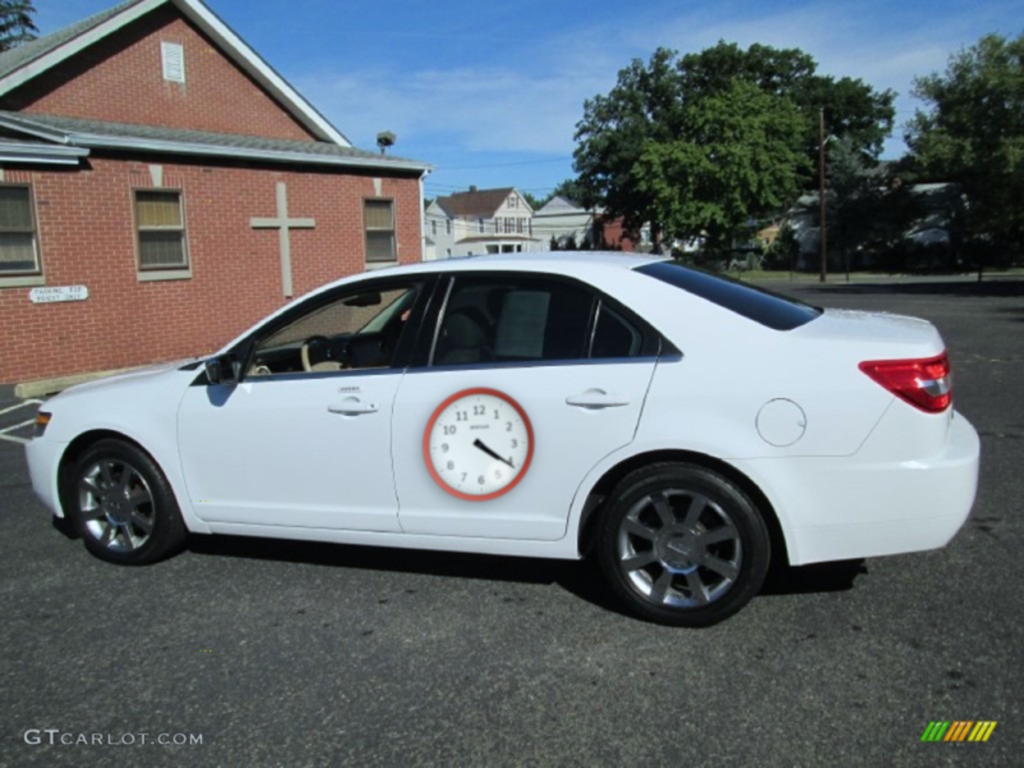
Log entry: 4,21
